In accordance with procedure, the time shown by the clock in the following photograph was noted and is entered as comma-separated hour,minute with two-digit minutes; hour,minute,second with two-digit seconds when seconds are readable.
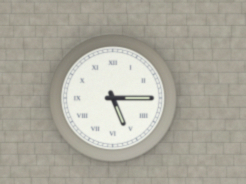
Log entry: 5,15
